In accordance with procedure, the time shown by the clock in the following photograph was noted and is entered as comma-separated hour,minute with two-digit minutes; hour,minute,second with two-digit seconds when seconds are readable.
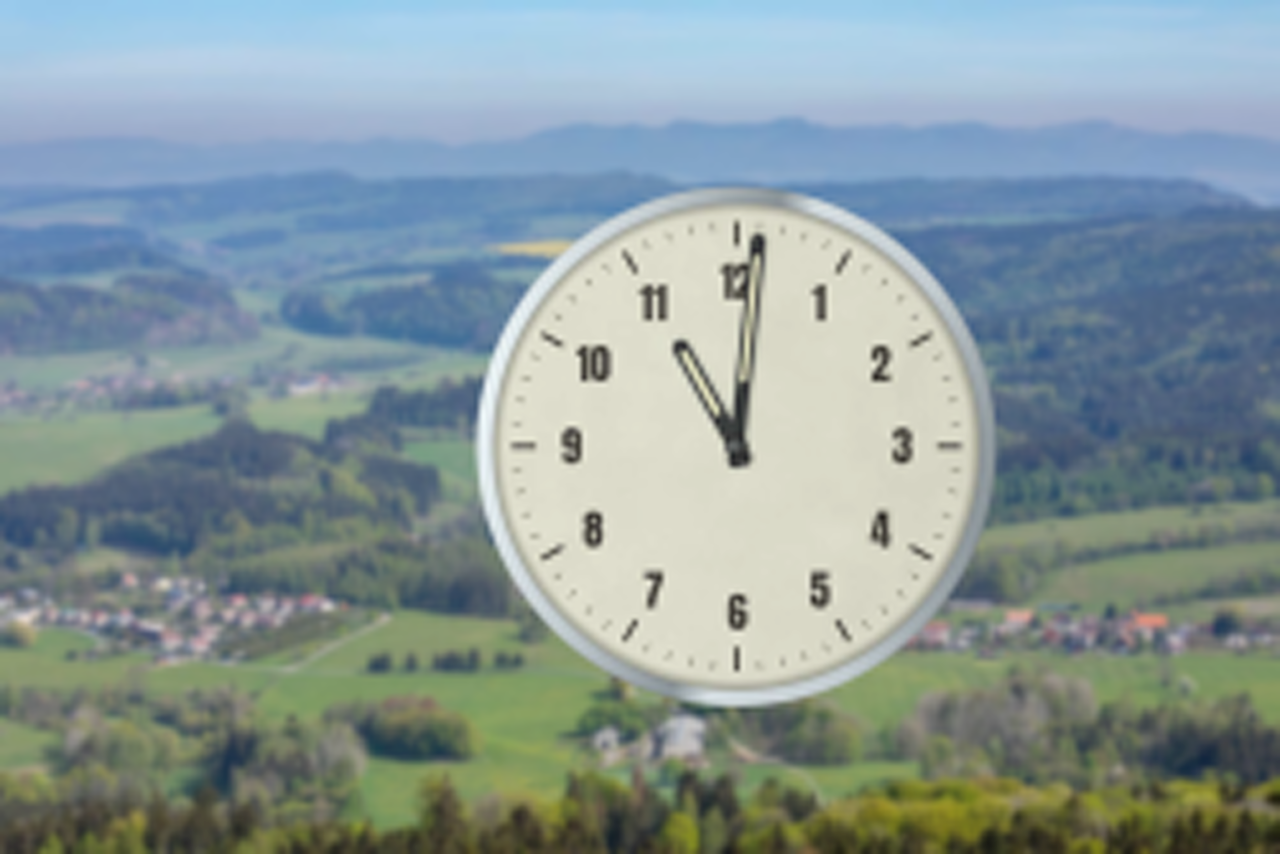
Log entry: 11,01
